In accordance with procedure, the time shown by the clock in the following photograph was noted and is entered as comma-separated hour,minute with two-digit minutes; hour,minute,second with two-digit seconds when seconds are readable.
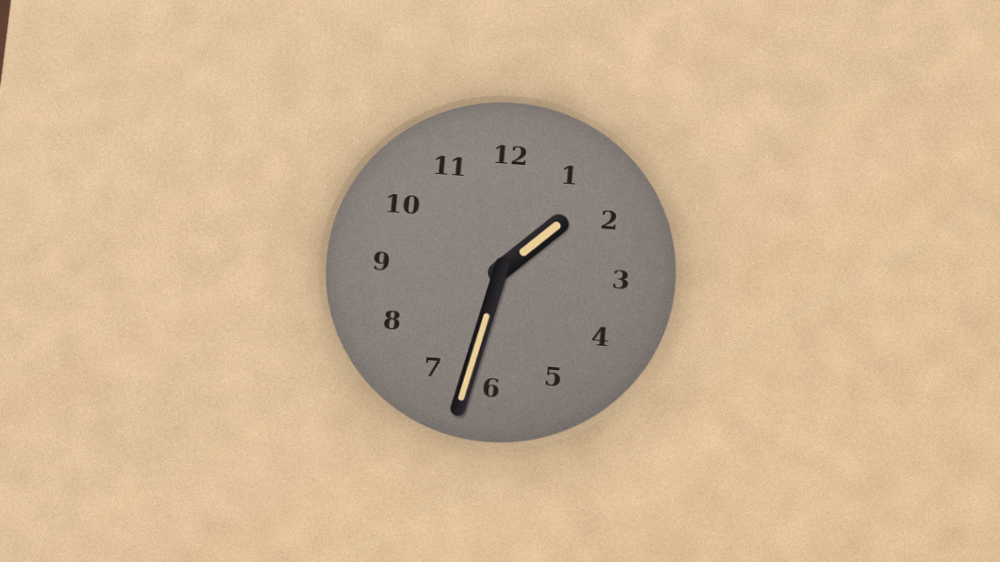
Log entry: 1,32
